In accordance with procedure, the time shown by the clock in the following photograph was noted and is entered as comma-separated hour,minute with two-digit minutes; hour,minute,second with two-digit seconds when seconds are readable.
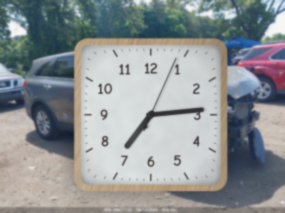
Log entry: 7,14,04
